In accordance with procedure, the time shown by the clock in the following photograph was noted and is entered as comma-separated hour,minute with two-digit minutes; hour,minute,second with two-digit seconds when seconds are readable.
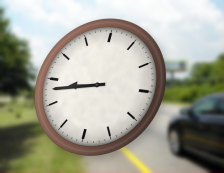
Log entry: 8,43
